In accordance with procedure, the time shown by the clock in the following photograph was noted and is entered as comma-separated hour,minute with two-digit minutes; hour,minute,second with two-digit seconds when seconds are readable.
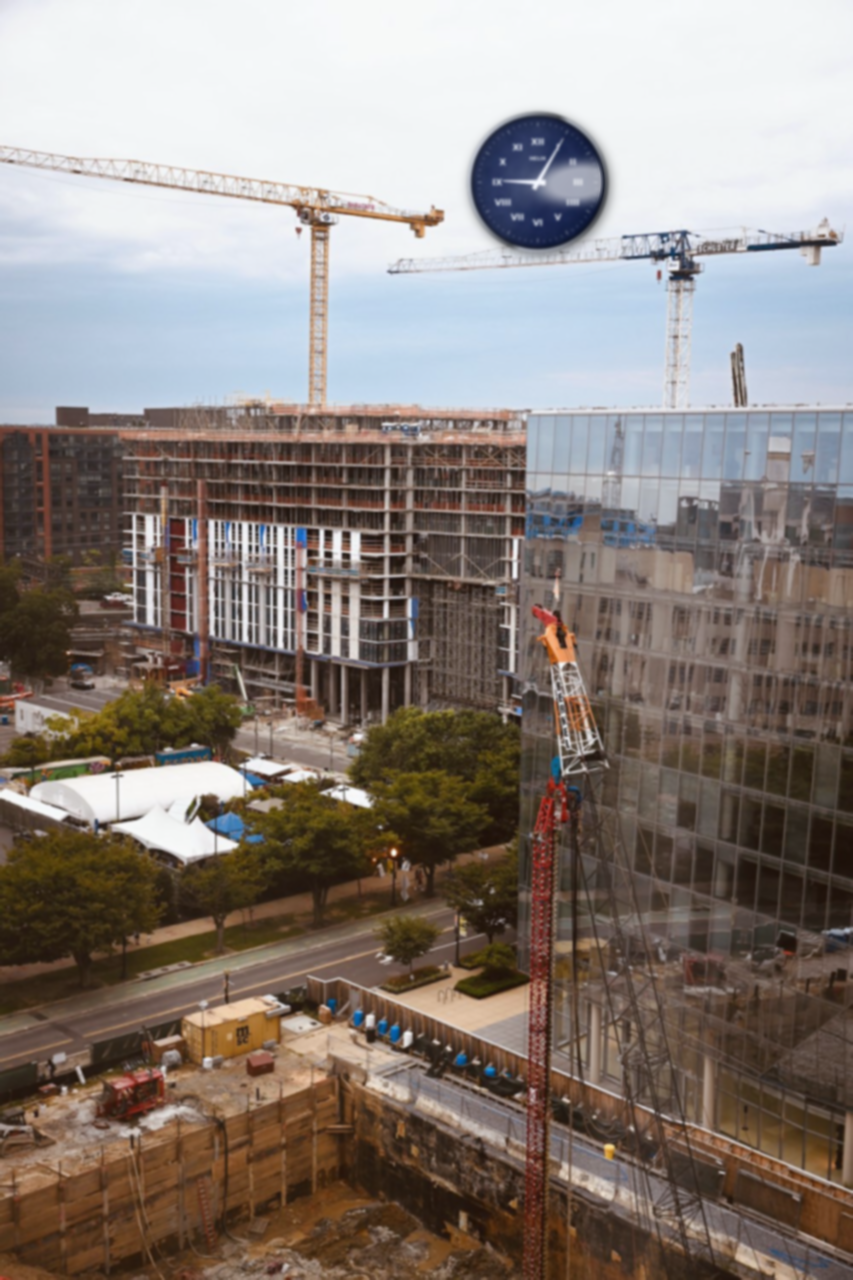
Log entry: 9,05
